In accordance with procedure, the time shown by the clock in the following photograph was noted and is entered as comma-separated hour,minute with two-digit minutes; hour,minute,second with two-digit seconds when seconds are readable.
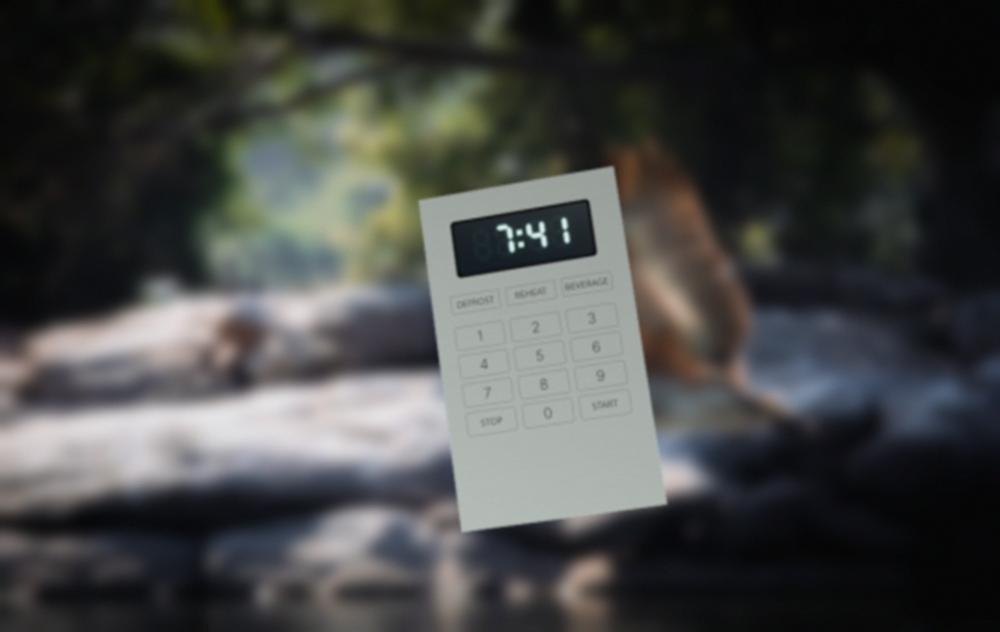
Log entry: 7,41
